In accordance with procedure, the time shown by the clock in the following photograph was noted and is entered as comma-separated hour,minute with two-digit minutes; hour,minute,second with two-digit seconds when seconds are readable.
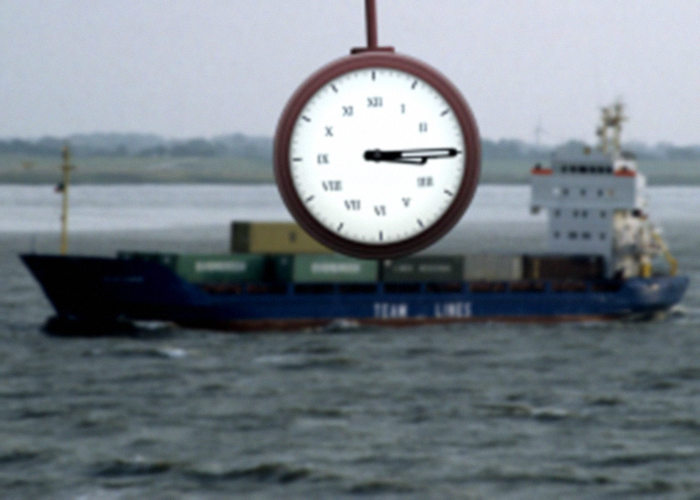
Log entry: 3,15
